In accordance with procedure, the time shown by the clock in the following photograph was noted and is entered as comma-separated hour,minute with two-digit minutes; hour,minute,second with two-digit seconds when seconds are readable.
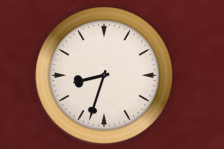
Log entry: 8,33
